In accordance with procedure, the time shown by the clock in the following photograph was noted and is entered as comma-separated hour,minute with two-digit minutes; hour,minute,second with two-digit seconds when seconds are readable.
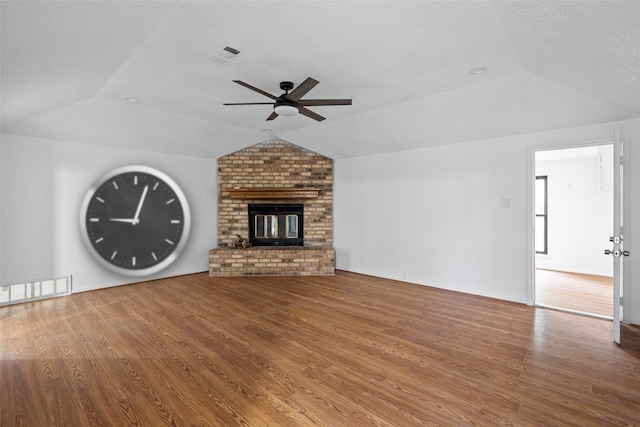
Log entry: 9,03
